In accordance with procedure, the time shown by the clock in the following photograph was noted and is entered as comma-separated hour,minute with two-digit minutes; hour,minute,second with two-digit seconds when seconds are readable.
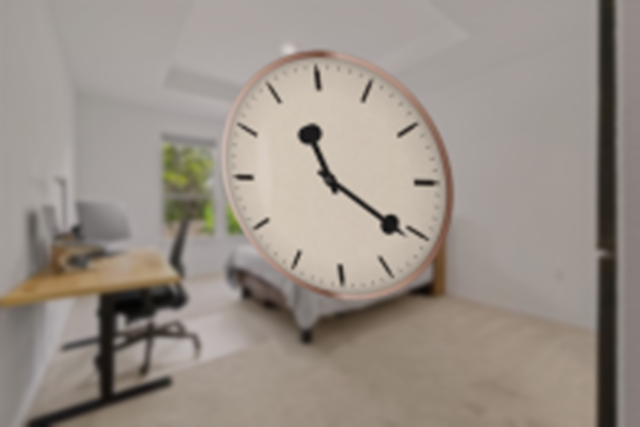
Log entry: 11,21
